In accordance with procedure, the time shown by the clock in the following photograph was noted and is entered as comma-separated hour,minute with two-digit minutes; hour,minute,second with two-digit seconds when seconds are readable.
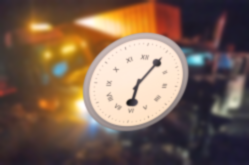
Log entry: 6,05
